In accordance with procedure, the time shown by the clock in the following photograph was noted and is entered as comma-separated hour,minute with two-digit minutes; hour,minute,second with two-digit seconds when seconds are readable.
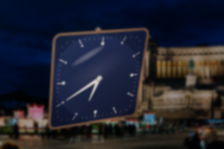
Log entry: 6,40
